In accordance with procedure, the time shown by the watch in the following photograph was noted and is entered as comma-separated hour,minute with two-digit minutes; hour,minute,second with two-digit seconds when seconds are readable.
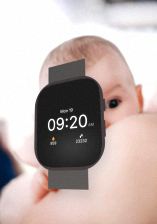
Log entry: 9,20
